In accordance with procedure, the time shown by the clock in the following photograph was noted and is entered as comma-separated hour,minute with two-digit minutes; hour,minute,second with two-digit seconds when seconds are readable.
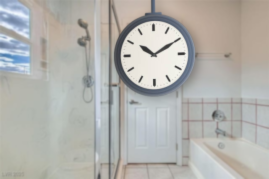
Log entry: 10,10
